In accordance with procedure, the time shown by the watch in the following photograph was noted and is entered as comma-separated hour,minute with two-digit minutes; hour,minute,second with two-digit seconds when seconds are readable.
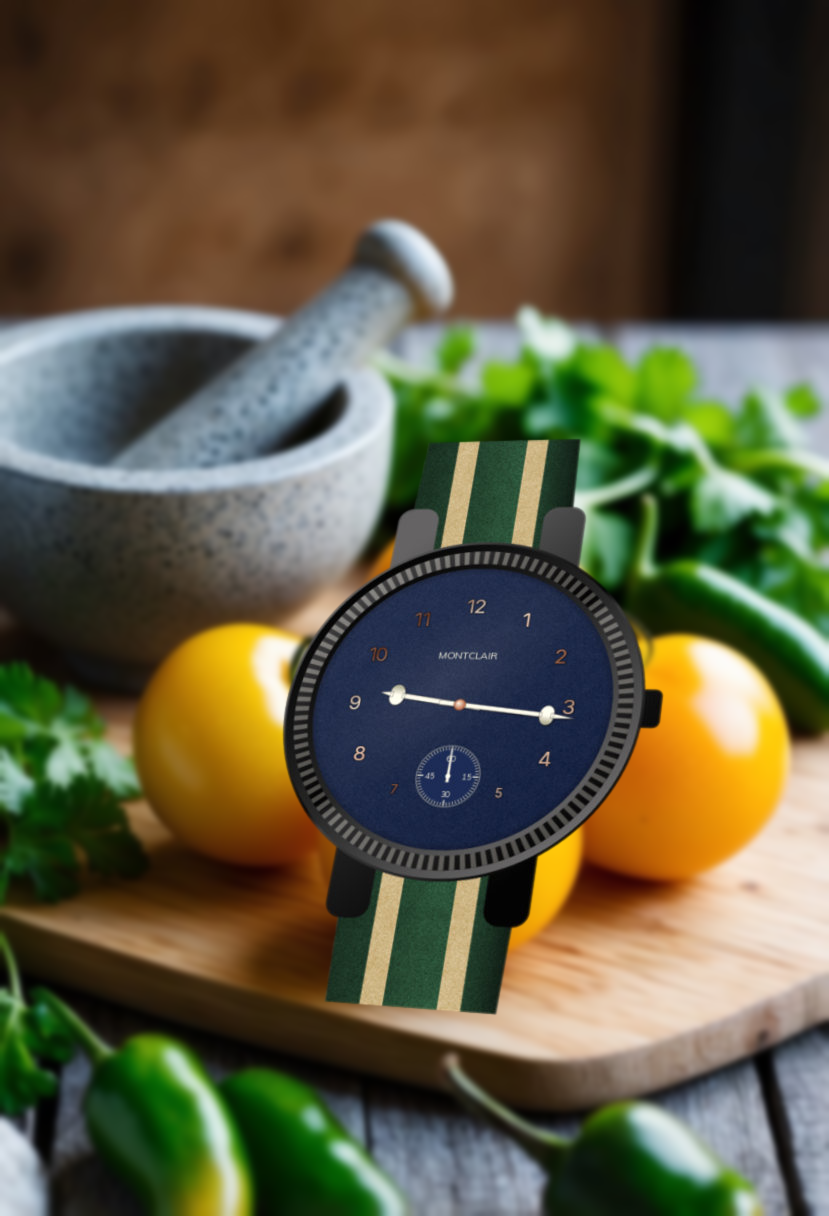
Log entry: 9,16
